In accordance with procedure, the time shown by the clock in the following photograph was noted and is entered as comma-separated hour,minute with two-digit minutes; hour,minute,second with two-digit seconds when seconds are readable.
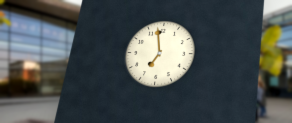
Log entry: 6,58
